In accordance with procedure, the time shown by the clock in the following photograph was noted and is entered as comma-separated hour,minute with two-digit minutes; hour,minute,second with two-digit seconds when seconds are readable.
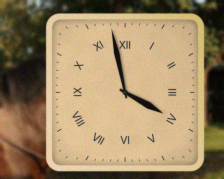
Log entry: 3,58
